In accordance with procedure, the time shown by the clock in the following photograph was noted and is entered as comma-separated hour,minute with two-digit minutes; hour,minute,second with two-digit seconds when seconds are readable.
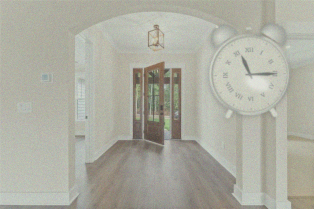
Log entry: 11,15
